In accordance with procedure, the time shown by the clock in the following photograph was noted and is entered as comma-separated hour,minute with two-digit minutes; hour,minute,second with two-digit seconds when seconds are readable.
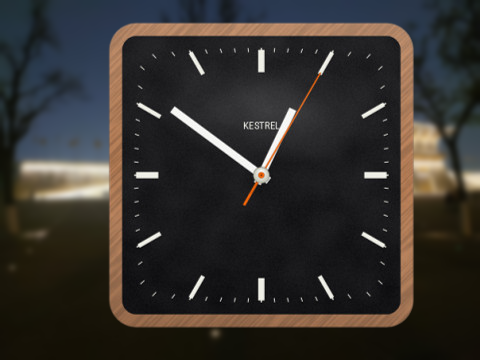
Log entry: 12,51,05
